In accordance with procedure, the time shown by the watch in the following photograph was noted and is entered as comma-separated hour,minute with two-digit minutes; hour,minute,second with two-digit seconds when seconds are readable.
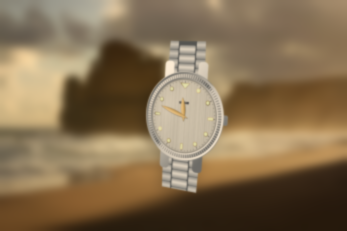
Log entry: 11,48
